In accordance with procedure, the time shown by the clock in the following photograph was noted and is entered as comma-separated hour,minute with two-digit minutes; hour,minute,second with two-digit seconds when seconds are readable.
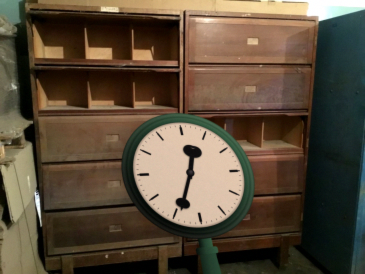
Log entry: 12,34
